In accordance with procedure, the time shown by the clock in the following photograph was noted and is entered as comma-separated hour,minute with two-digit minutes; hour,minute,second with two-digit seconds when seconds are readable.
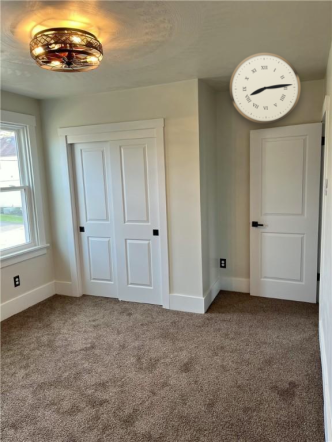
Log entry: 8,14
